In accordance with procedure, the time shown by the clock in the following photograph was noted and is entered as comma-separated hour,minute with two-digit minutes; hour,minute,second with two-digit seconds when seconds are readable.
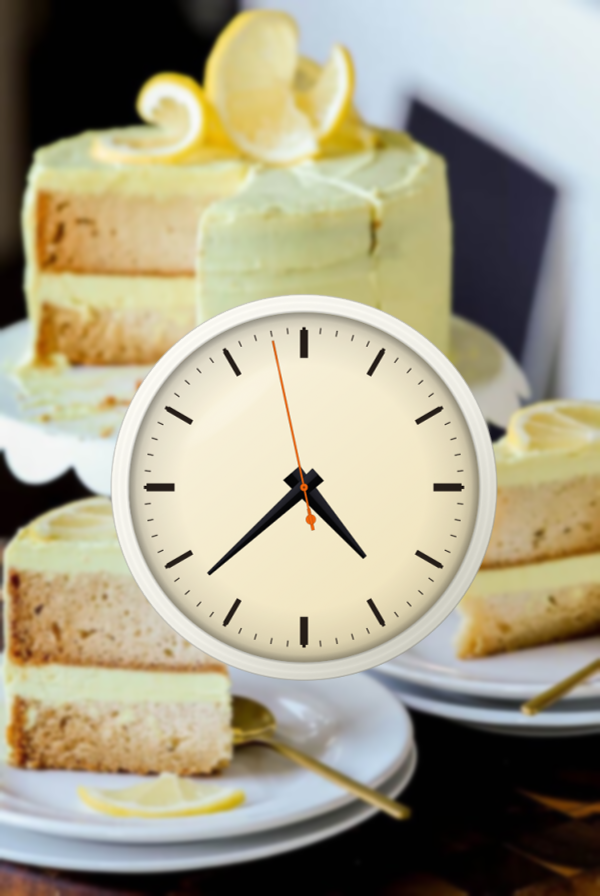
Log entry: 4,37,58
